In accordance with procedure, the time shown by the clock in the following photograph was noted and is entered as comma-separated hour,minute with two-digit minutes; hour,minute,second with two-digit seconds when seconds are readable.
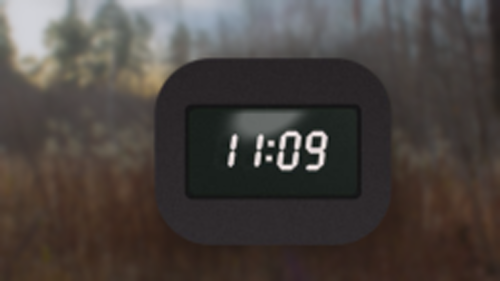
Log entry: 11,09
